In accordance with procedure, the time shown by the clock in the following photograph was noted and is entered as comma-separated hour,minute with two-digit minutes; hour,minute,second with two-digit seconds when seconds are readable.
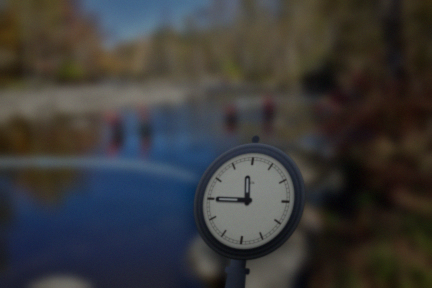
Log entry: 11,45
